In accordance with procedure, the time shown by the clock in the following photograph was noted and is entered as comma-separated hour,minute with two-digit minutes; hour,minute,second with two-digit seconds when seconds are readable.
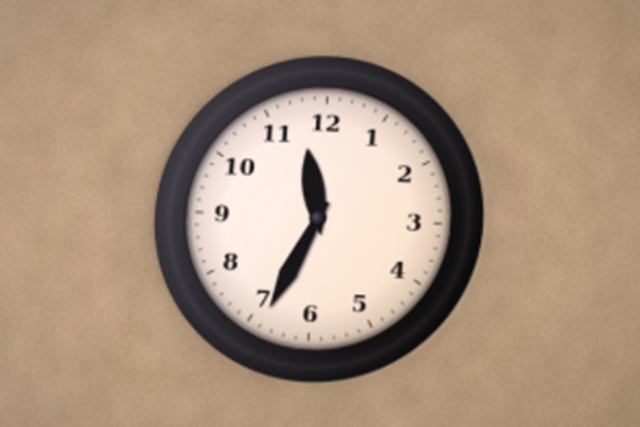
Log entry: 11,34
